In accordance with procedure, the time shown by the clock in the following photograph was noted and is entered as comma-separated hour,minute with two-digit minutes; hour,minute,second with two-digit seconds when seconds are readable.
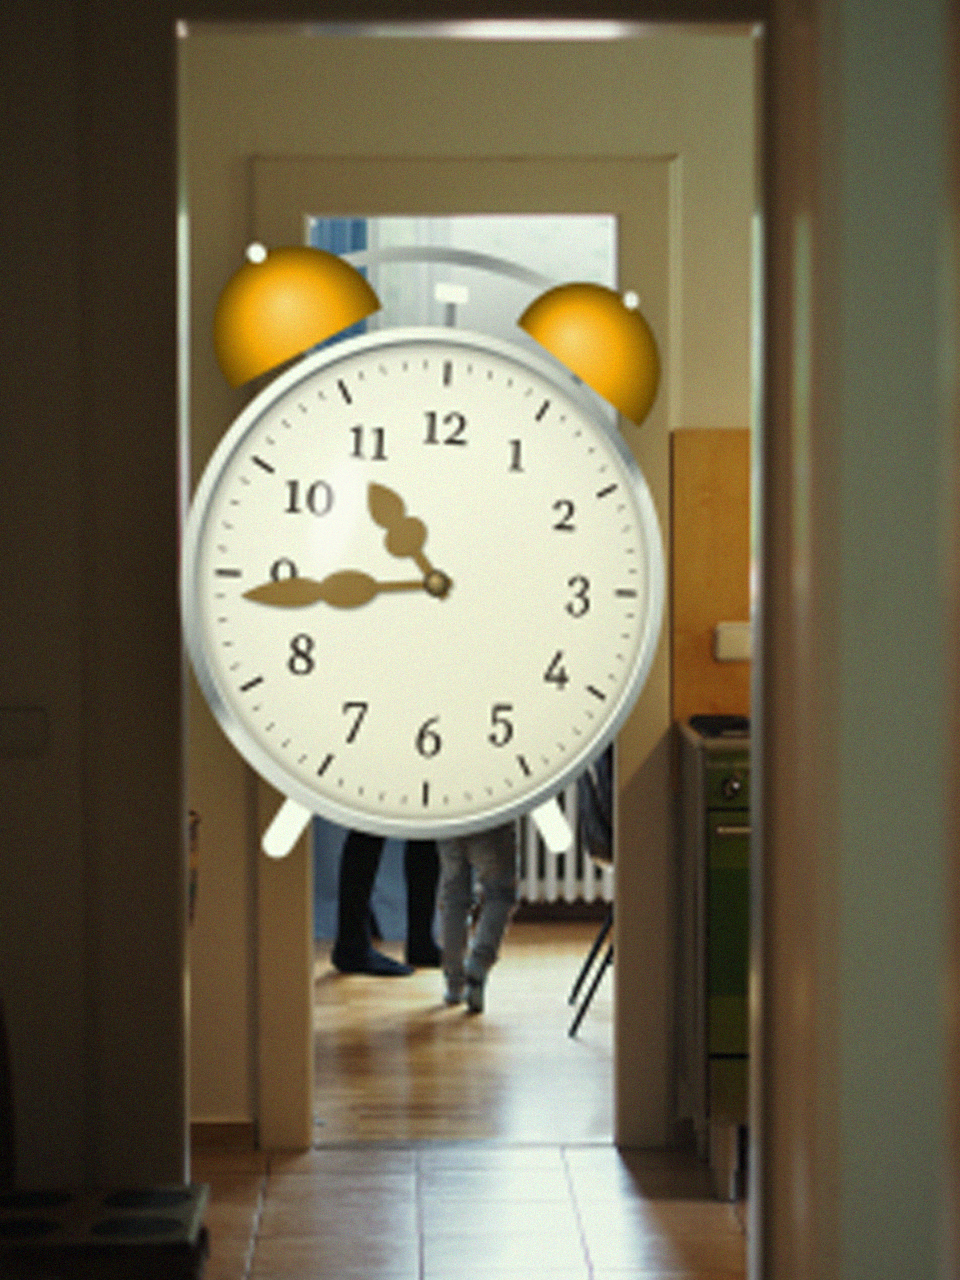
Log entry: 10,44
